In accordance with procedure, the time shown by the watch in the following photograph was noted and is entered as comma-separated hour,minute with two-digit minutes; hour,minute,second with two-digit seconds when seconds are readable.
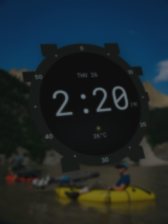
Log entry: 2,20
